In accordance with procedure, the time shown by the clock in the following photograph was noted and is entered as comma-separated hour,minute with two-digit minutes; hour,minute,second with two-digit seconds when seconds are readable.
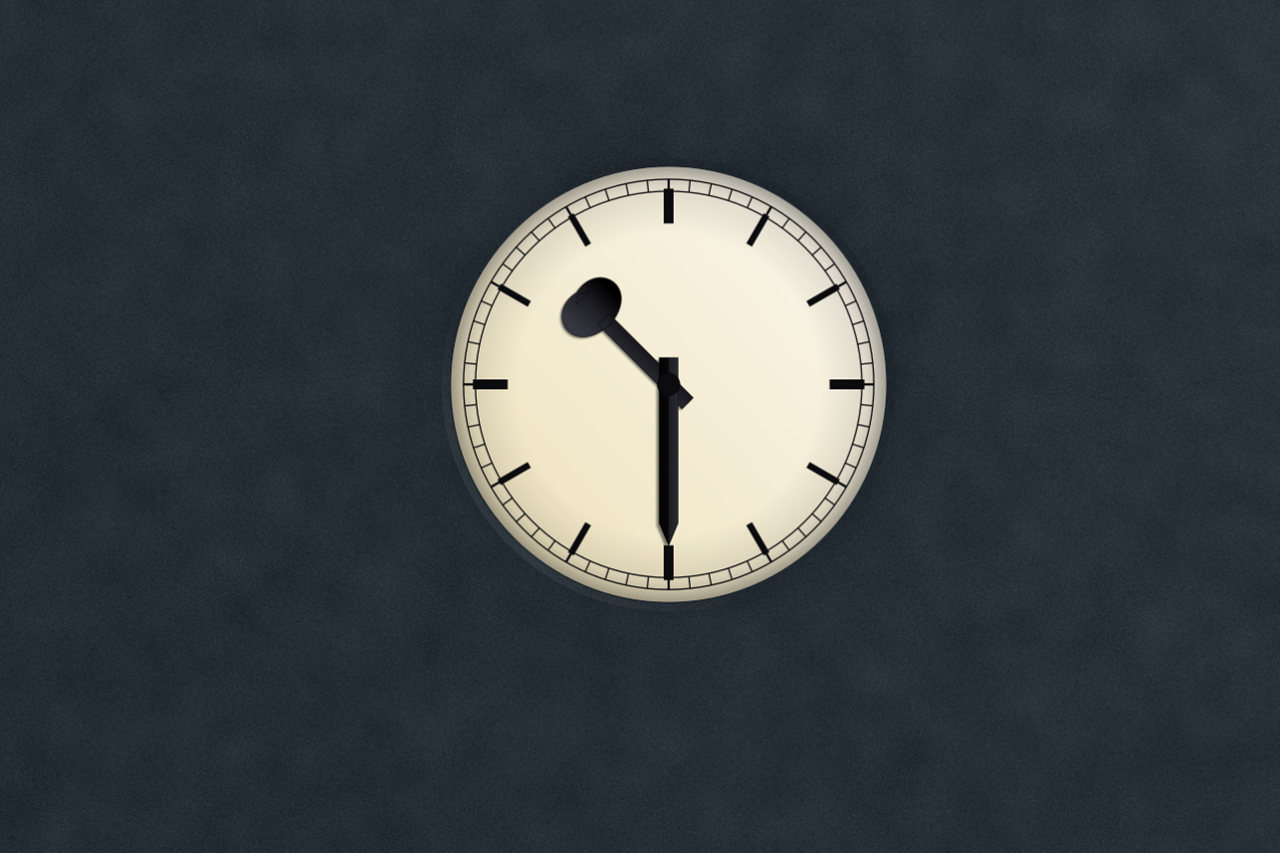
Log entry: 10,30
